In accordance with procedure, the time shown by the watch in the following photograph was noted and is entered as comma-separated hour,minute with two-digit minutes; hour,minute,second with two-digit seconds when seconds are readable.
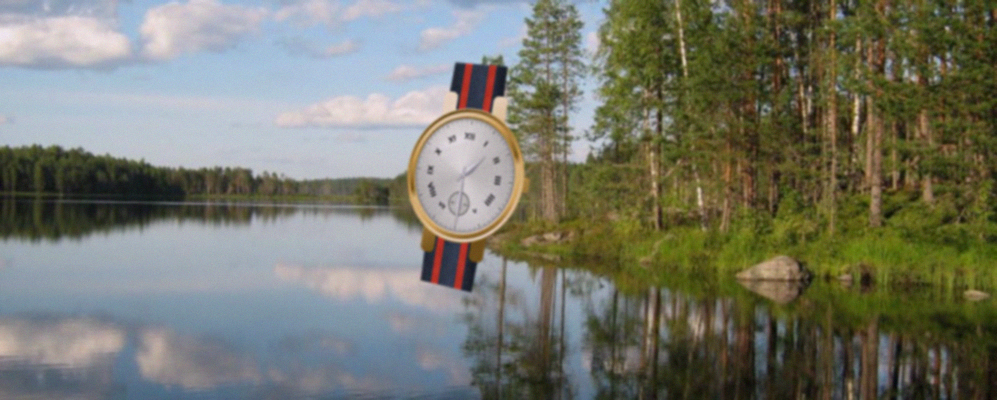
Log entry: 1,30
